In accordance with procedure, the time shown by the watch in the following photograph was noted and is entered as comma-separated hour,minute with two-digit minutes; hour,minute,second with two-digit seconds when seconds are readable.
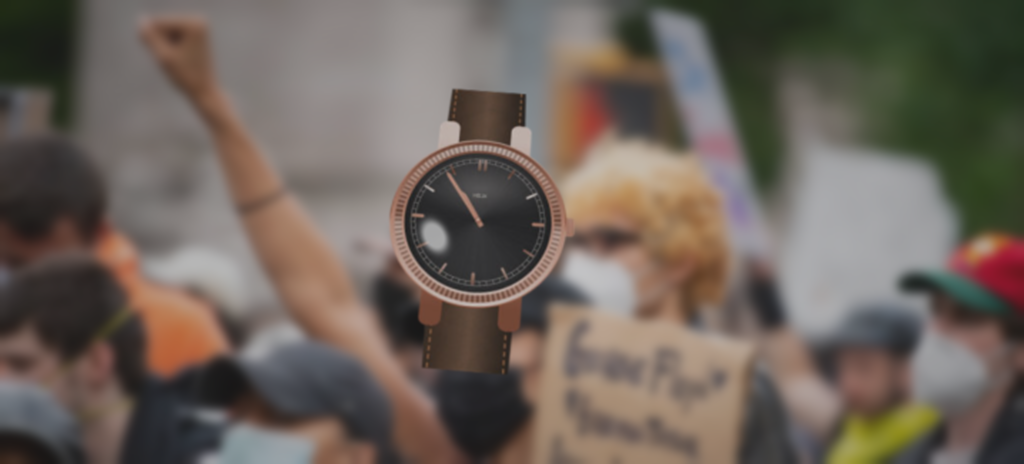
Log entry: 10,54
